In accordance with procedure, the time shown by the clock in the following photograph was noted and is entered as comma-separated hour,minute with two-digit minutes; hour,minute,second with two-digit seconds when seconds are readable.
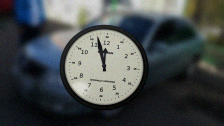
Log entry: 11,57
